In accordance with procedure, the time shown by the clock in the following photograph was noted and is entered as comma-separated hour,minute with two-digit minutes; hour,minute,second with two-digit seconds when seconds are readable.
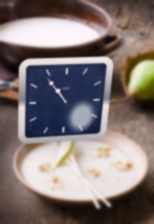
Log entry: 10,54
